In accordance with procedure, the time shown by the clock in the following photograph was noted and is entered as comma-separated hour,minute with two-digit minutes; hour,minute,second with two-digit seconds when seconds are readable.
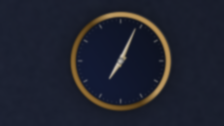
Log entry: 7,04
